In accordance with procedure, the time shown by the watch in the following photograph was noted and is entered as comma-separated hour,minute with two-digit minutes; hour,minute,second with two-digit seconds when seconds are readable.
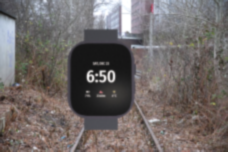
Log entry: 6,50
